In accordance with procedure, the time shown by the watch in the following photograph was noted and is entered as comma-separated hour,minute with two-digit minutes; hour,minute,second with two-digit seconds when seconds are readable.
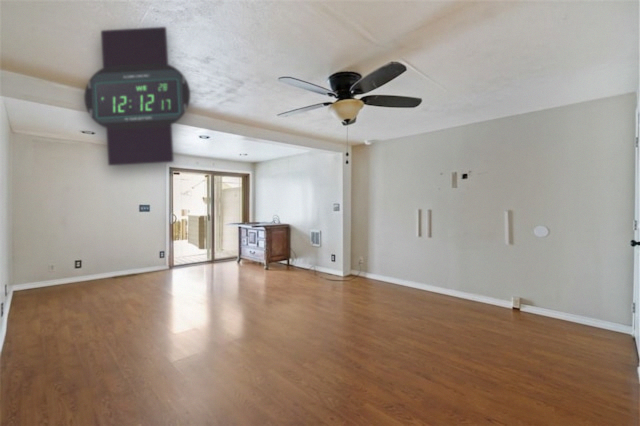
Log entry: 12,12
